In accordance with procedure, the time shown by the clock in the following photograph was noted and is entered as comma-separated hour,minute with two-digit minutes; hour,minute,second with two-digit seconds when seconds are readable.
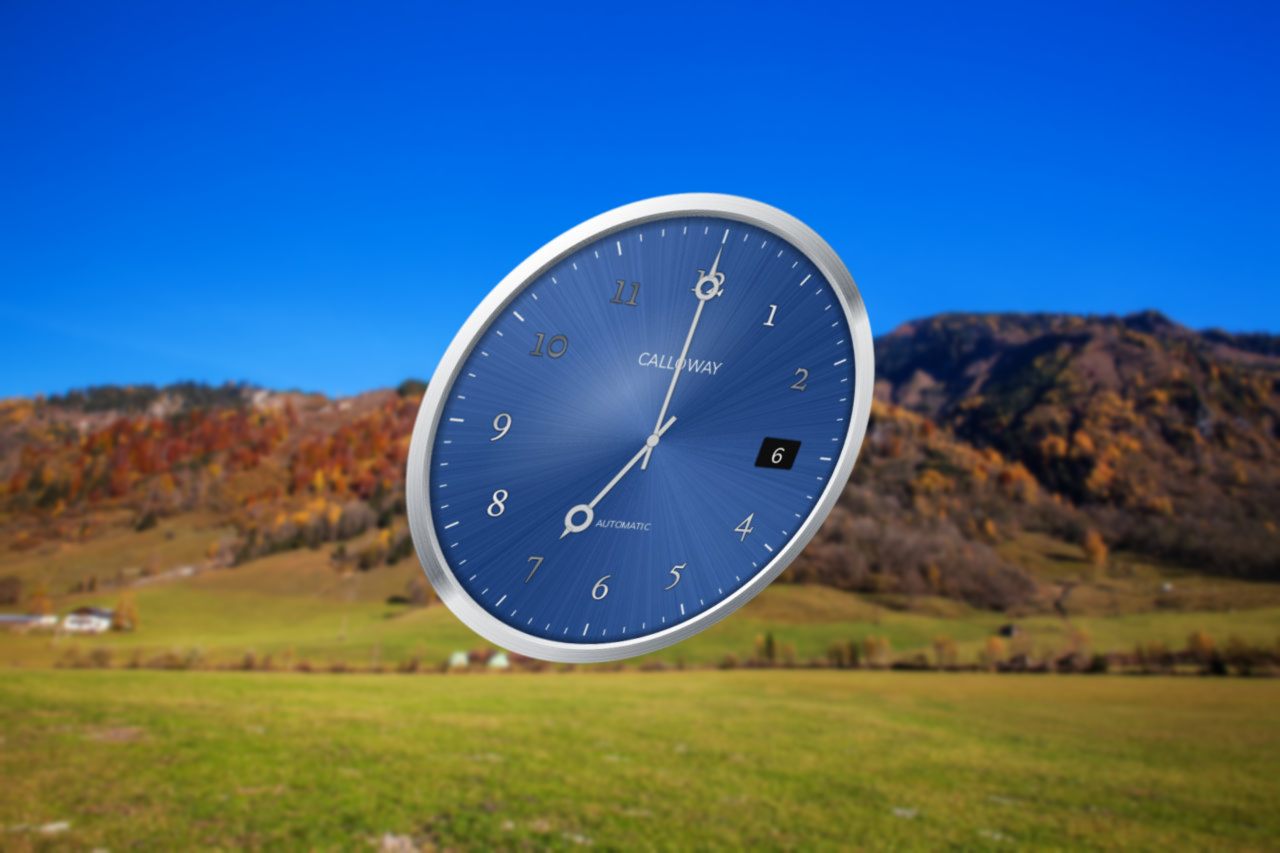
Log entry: 7,00
